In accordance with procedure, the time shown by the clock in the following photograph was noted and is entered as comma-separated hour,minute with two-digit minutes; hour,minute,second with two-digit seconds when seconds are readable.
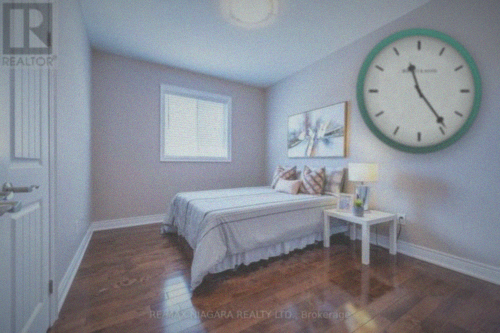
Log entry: 11,24
